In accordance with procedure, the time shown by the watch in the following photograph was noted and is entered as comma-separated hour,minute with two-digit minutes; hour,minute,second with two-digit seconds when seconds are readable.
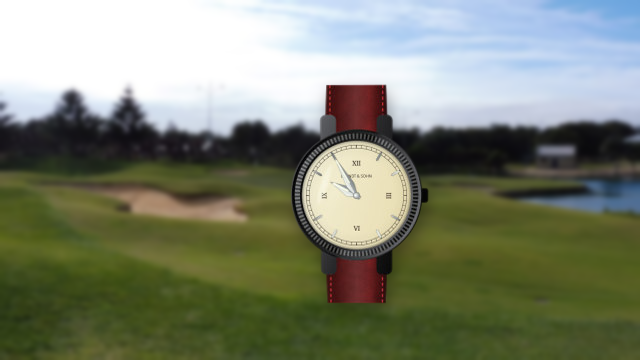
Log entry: 9,55
